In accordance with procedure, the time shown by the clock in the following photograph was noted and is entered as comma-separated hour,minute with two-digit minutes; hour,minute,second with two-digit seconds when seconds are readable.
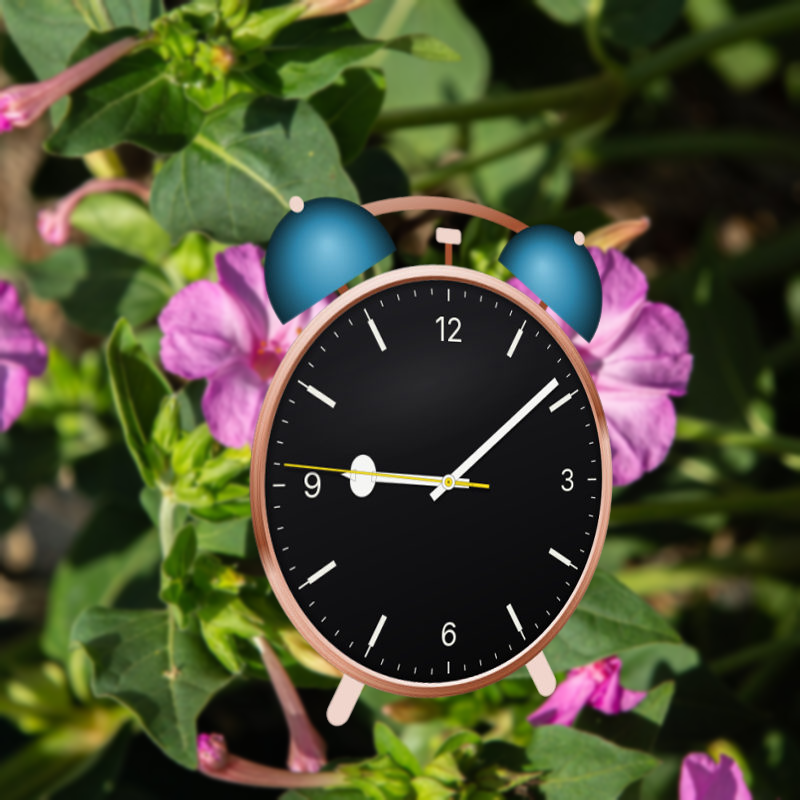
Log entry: 9,08,46
